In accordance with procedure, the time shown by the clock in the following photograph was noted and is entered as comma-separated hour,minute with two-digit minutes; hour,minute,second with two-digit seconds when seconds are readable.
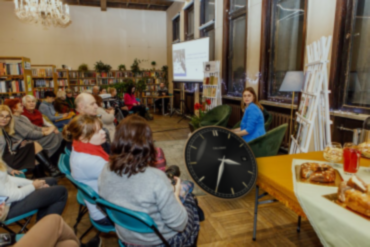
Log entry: 3,35
